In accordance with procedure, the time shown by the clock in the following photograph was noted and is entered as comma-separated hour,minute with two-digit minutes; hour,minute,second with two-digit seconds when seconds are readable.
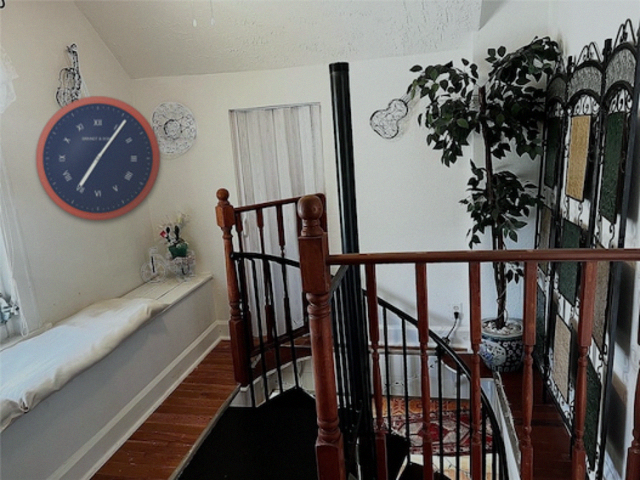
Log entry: 7,06
